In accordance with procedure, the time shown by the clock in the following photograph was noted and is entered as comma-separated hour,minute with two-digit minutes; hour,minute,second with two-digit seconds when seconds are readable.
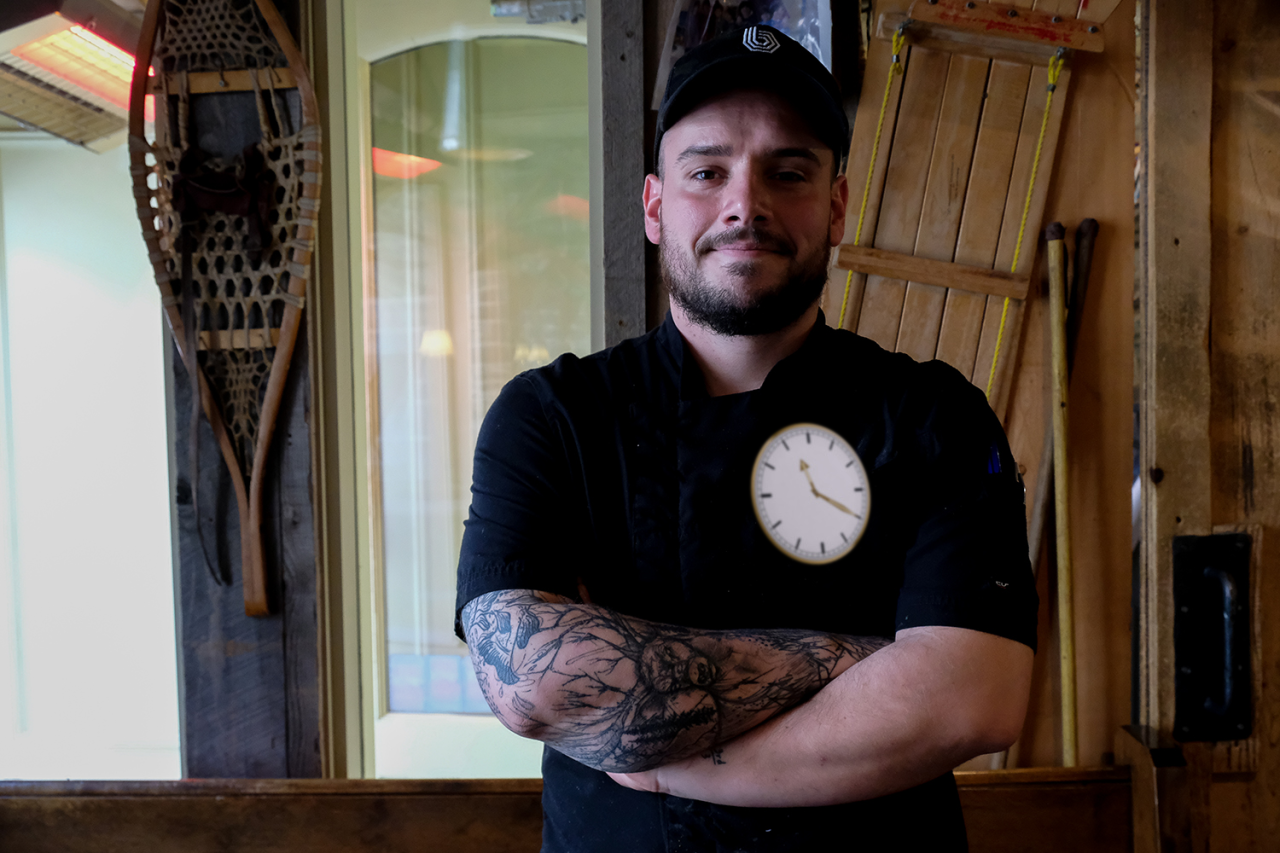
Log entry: 11,20
